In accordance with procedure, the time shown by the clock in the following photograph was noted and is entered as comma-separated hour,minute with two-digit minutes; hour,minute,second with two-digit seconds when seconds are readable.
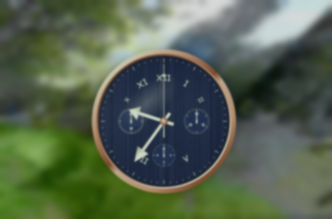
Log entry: 9,36
